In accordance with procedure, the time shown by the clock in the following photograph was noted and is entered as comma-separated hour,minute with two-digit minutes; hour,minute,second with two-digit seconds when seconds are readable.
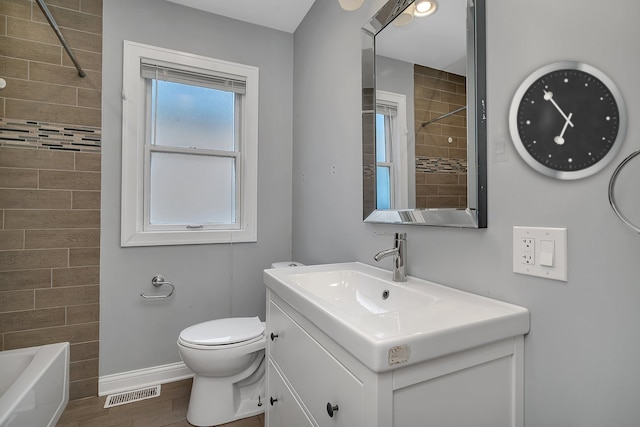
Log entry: 6,54
